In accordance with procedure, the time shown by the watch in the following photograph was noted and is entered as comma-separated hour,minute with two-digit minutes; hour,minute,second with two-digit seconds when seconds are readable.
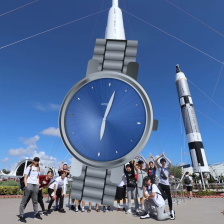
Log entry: 6,02
